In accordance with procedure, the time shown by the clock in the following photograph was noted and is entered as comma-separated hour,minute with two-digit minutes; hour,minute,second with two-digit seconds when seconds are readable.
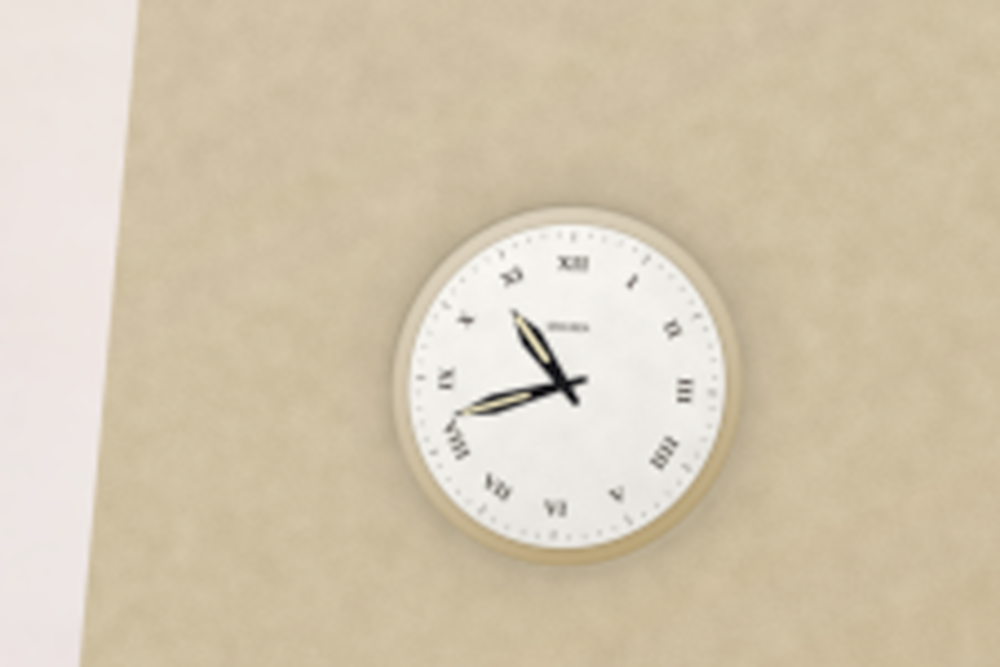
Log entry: 10,42
